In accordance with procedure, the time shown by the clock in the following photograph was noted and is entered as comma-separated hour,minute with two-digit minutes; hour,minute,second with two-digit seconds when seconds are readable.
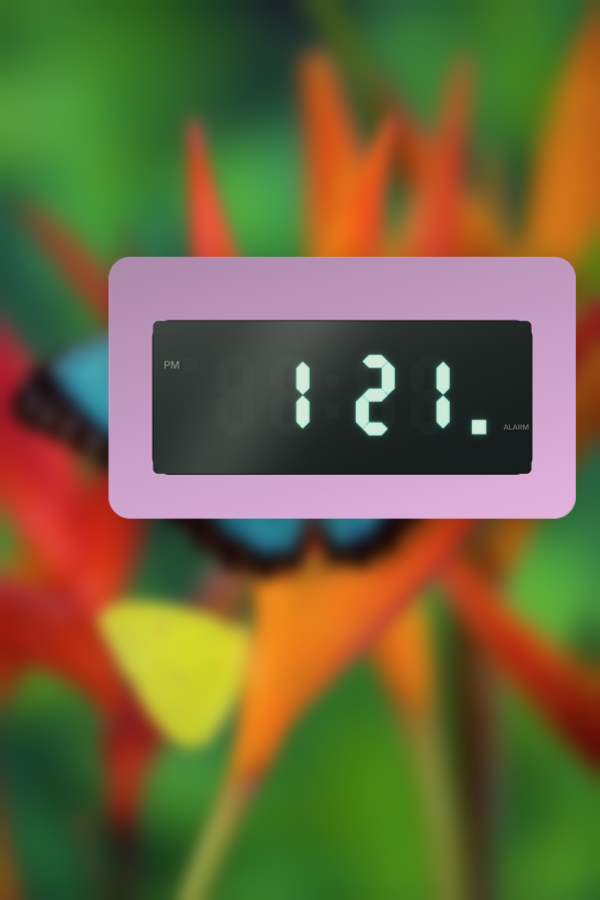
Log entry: 1,21
